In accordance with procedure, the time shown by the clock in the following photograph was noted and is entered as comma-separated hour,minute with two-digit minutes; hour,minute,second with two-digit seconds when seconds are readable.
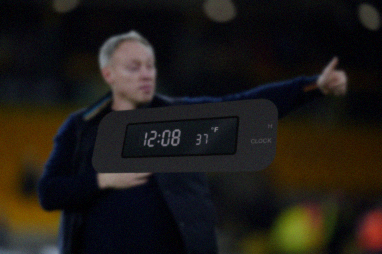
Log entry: 12,08
